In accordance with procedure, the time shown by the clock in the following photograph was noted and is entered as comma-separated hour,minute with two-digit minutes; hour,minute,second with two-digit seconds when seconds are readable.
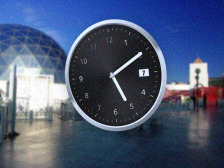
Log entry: 5,10
